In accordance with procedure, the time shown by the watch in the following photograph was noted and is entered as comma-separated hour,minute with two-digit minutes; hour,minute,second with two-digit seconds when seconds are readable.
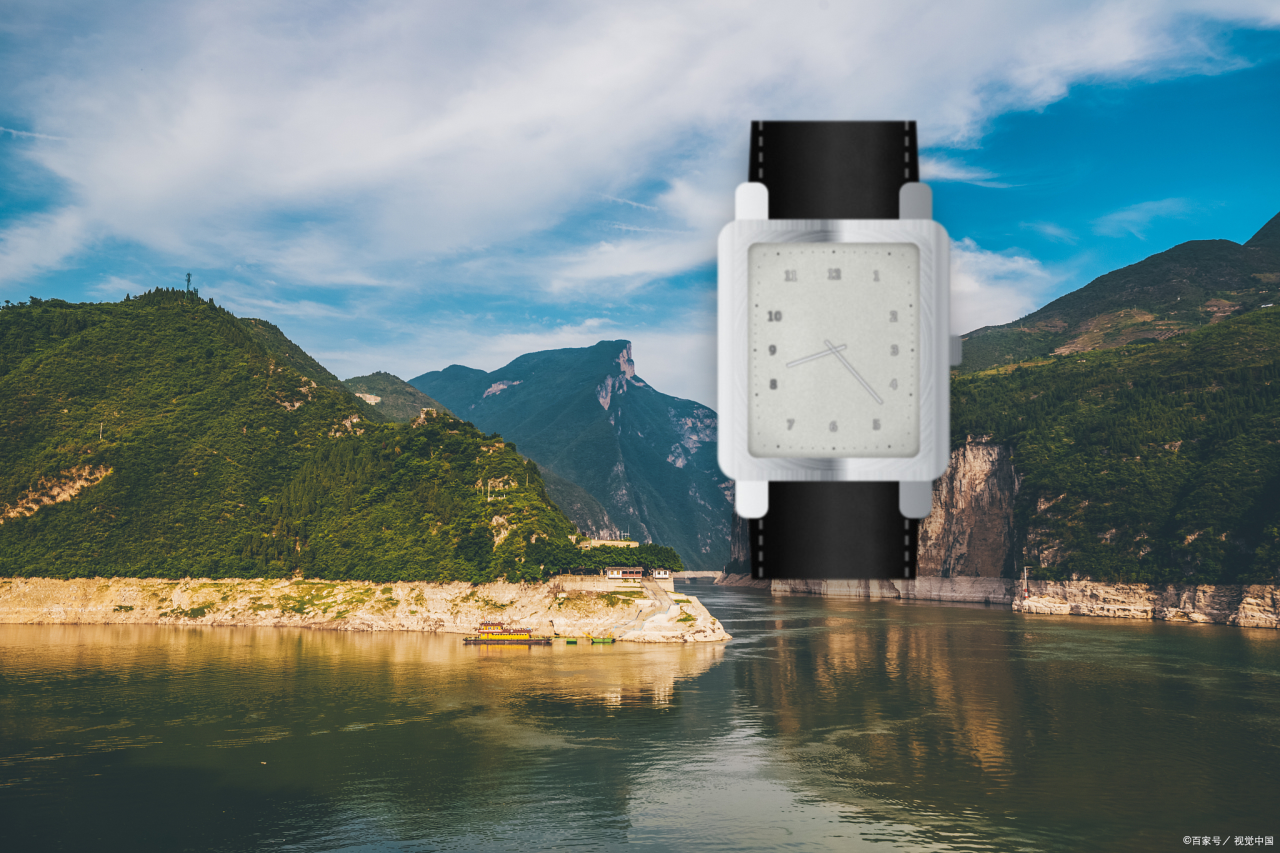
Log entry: 8,23
